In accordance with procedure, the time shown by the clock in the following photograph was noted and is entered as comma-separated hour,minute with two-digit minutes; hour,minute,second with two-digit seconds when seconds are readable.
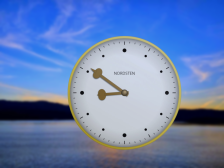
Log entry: 8,51
